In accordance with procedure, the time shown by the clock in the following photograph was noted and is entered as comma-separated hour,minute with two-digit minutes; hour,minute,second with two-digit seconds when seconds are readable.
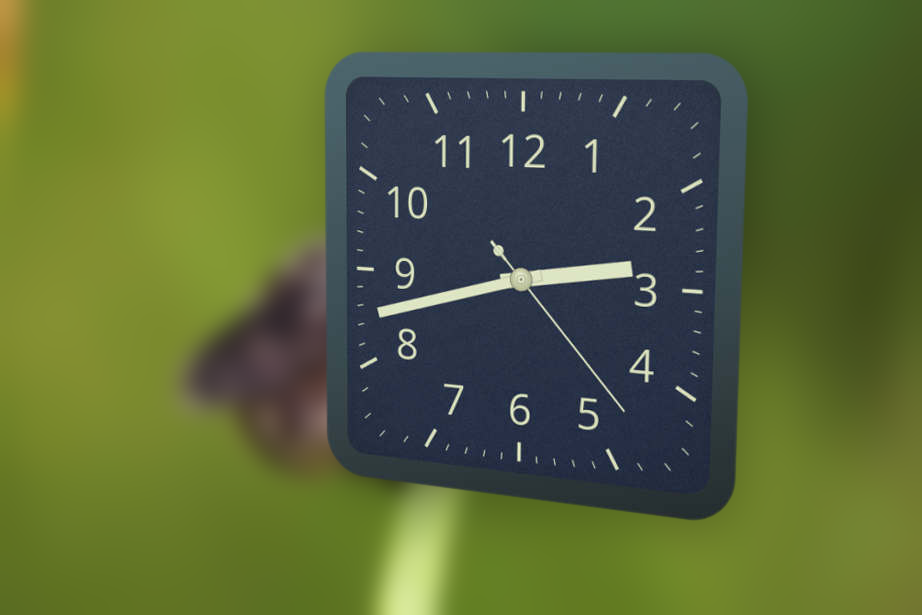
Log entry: 2,42,23
